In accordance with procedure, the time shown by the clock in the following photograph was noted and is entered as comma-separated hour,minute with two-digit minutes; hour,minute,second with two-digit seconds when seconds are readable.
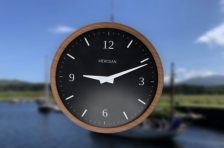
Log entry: 9,11
